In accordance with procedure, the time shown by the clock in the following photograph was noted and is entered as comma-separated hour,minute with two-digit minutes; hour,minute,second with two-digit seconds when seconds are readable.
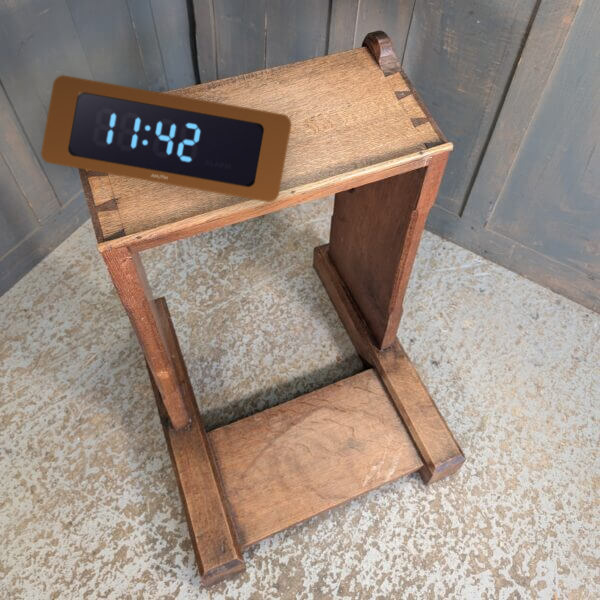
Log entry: 11,42
